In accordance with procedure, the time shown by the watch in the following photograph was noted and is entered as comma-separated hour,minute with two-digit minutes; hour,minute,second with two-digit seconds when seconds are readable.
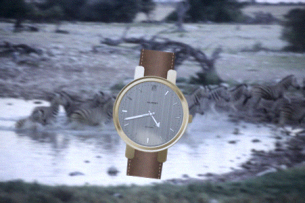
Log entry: 4,42
